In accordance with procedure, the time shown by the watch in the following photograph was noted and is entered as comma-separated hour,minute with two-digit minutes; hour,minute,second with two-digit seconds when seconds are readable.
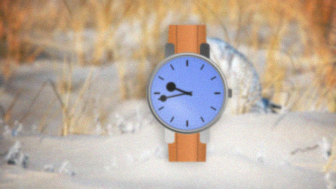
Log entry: 9,43
